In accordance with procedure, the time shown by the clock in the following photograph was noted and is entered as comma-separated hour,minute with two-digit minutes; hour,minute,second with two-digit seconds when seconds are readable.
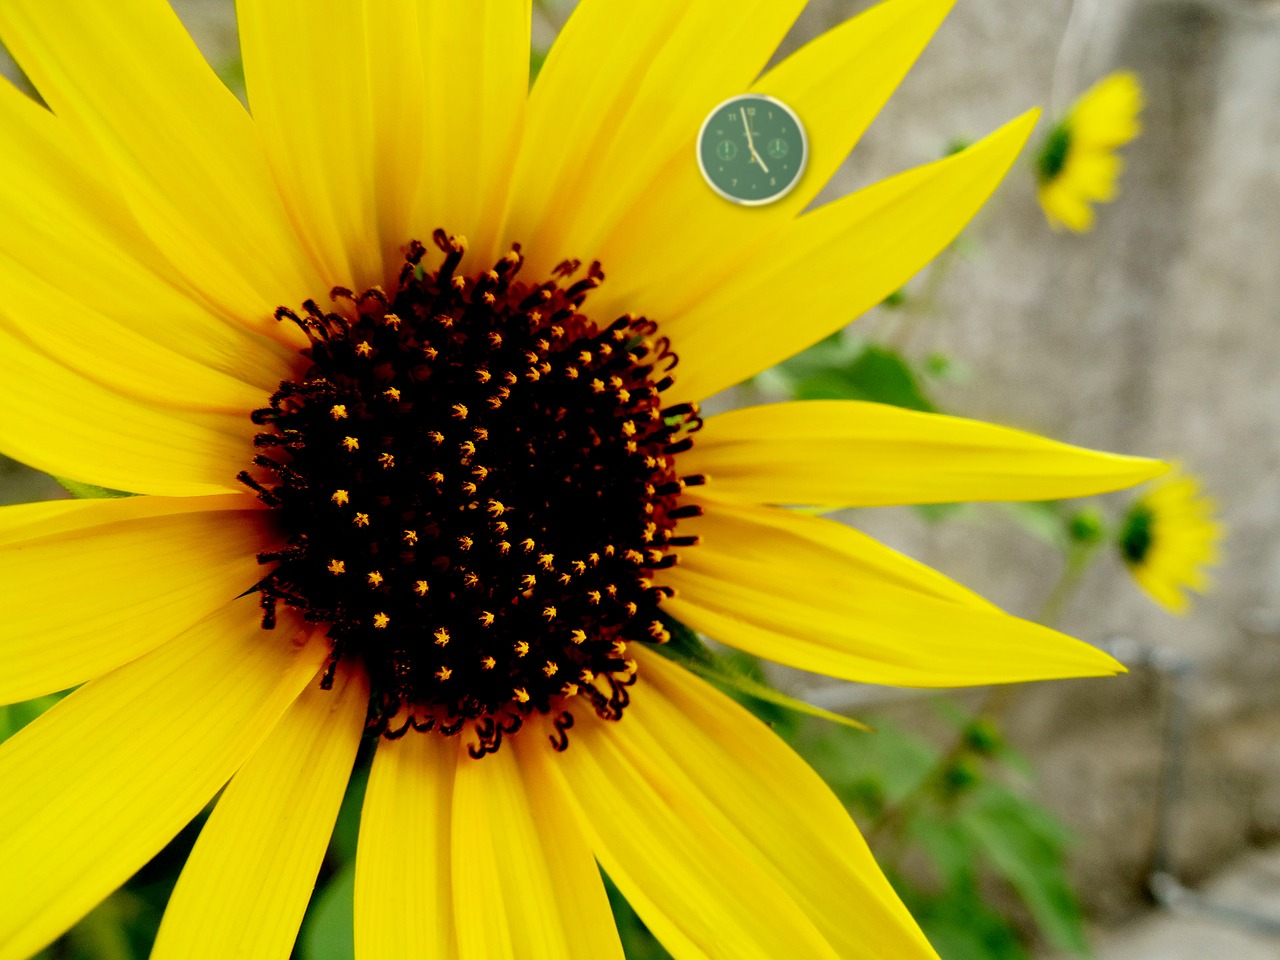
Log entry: 4,58
